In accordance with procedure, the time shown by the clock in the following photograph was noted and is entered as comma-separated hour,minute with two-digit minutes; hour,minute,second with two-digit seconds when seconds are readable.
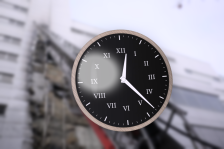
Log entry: 12,23
